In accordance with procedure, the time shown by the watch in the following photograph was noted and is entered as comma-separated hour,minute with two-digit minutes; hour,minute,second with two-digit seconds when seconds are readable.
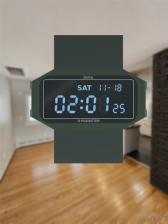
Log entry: 2,01,25
